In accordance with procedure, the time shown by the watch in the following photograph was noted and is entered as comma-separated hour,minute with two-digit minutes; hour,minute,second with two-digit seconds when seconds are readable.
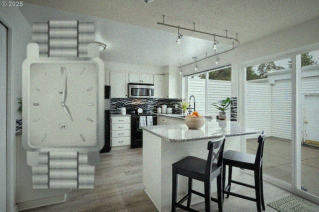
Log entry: 5,01
